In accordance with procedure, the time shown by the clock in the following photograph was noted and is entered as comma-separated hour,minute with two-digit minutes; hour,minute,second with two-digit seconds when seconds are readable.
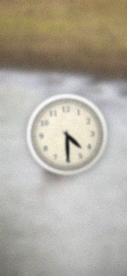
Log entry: 4,30
